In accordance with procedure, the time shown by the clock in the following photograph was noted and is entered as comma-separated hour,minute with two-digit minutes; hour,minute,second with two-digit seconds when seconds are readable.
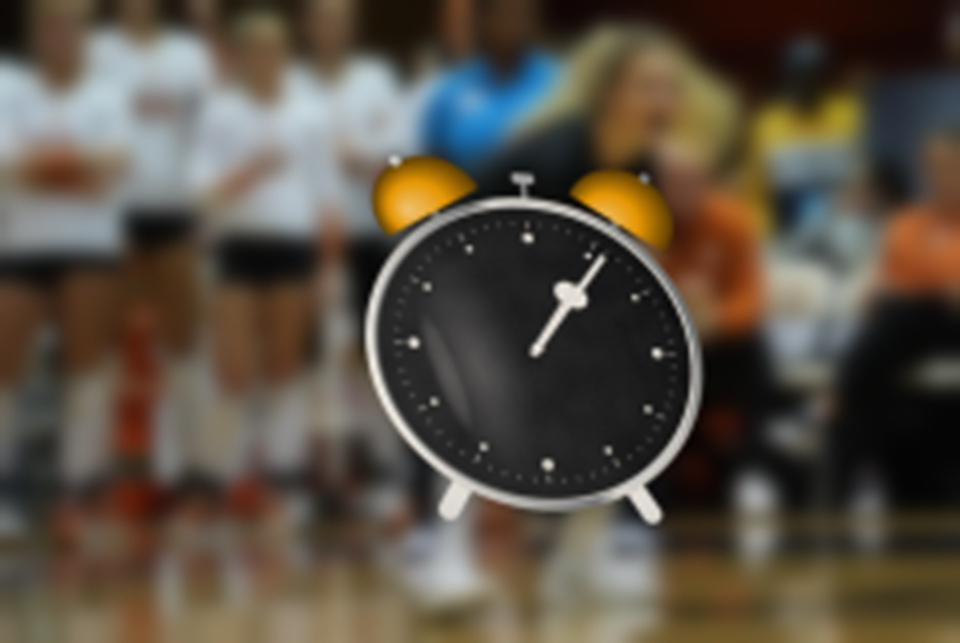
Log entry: 1,06
